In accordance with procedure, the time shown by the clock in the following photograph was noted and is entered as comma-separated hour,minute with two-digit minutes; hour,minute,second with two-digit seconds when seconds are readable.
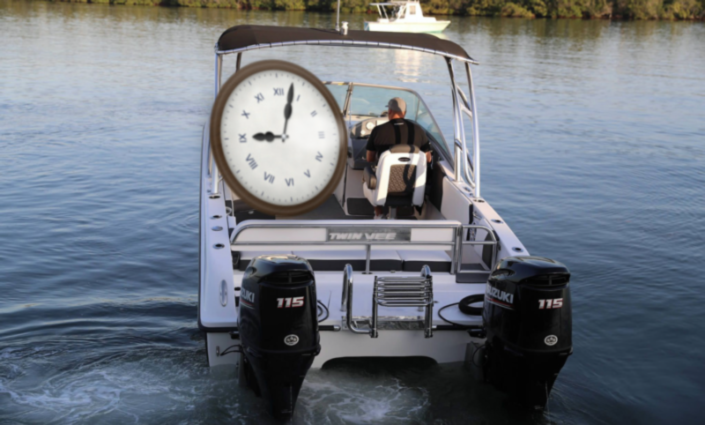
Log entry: 9,03
